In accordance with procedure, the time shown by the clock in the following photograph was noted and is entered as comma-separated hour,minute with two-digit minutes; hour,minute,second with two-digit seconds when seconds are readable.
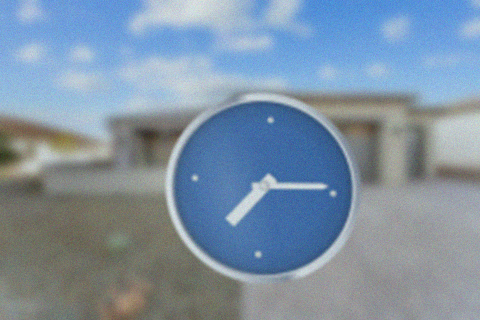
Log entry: 7,14
